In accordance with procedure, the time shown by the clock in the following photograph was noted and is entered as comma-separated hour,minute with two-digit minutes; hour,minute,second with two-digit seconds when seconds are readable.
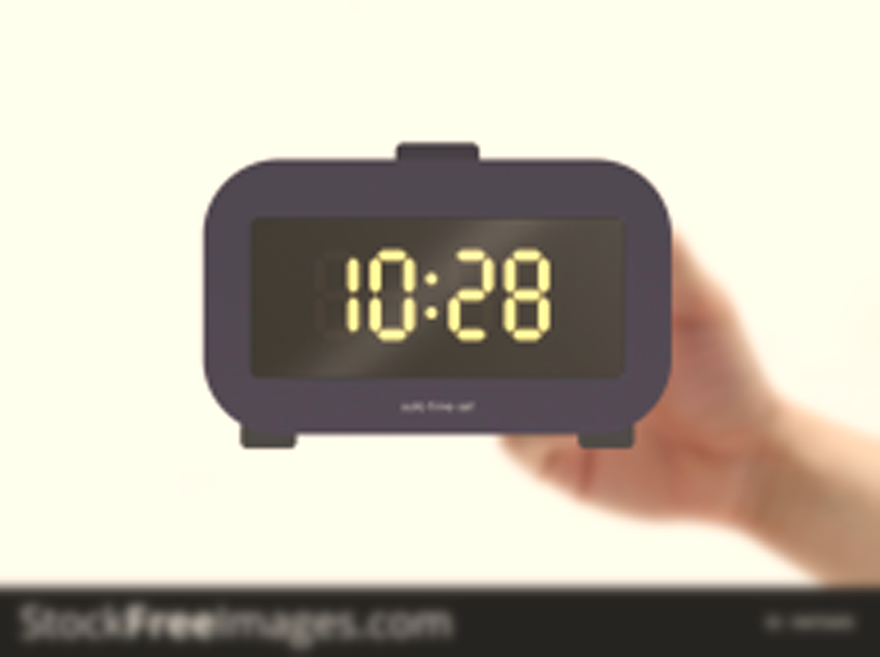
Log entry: 10,28
